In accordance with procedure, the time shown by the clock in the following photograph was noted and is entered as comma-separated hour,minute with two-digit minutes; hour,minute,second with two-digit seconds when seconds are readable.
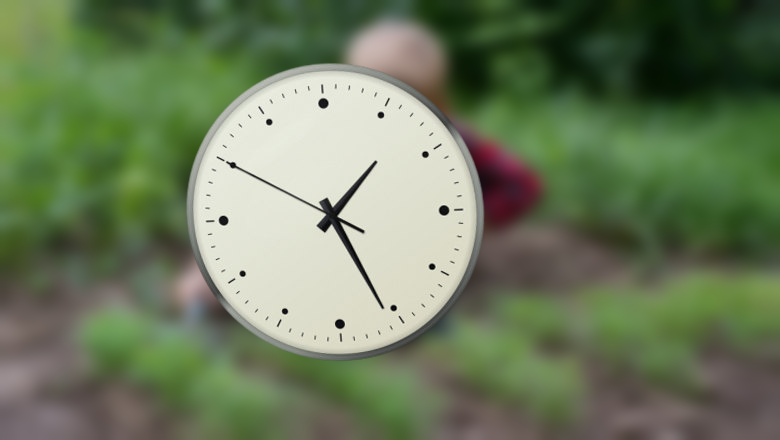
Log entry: 1,25,50
